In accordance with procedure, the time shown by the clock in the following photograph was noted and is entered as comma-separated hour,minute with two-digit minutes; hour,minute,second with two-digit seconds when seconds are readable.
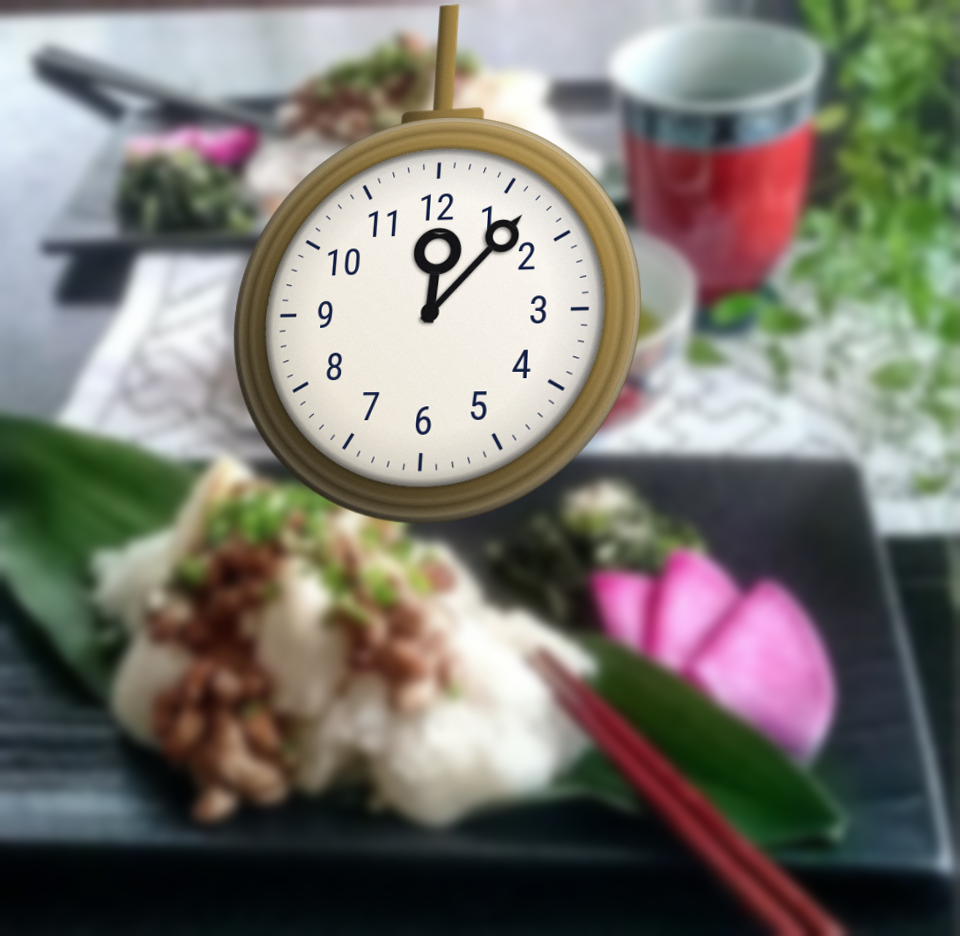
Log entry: 12,07
